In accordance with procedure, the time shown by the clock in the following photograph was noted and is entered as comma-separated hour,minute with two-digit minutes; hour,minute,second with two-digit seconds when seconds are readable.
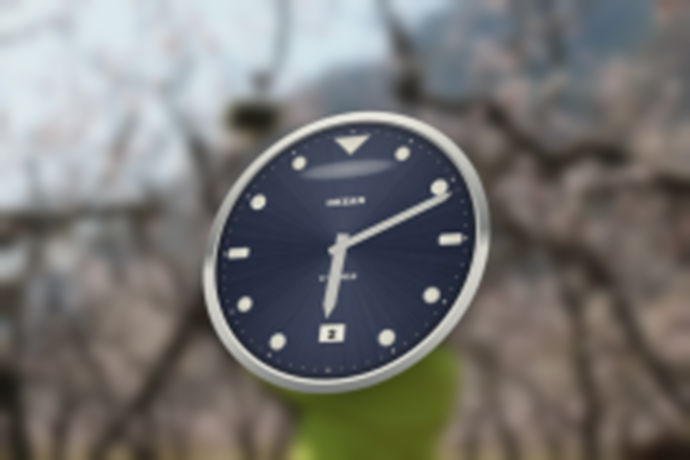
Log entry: 6,11
